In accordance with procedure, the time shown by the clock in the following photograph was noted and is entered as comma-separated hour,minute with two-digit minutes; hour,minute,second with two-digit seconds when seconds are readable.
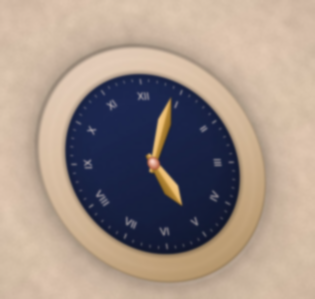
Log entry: 5,04
